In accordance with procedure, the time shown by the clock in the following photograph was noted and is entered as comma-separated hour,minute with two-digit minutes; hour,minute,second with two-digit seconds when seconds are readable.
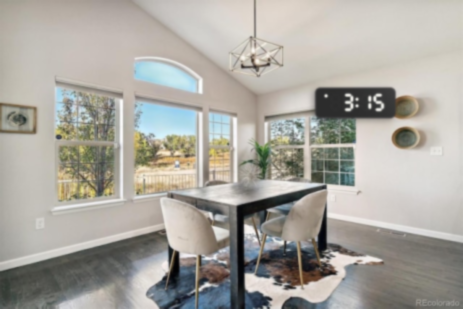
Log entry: 3,15
